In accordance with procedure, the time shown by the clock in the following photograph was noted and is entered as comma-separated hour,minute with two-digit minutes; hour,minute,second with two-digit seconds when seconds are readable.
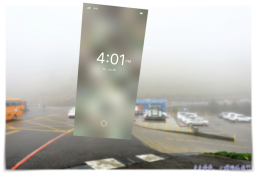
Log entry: 4,01
